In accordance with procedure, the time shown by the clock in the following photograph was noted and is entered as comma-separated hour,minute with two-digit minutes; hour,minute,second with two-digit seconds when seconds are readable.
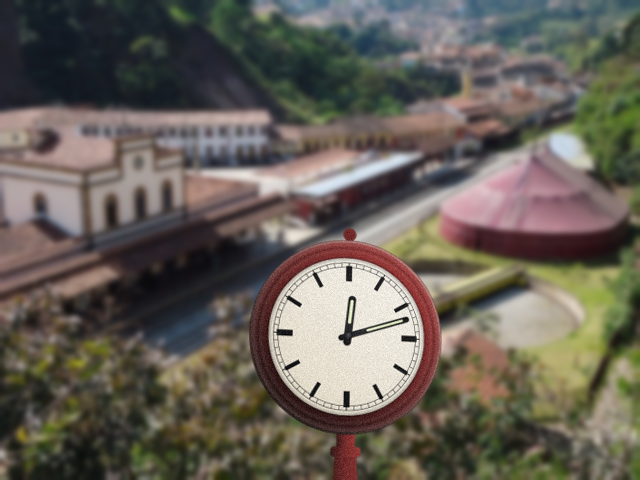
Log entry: 12,12
